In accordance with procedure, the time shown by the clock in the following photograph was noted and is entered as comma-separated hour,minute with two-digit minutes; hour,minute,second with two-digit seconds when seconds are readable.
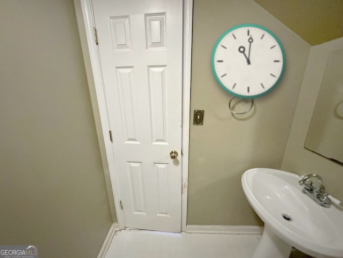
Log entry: 11,01
